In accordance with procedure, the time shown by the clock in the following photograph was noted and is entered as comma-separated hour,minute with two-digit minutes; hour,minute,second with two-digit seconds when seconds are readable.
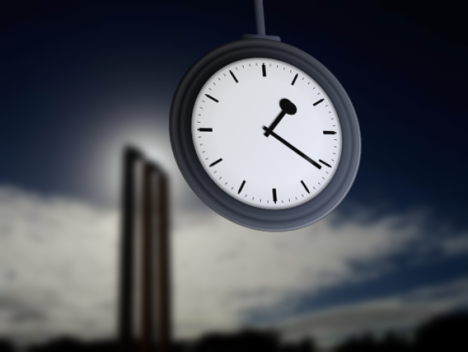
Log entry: 1,21
